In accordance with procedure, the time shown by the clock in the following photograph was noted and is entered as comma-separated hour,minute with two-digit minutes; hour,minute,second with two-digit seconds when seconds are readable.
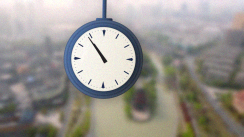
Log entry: 10,54
